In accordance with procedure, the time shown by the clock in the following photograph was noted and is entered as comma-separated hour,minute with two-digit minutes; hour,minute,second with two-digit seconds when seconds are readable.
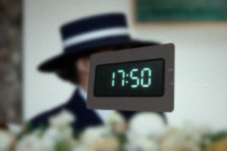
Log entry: 17,50
